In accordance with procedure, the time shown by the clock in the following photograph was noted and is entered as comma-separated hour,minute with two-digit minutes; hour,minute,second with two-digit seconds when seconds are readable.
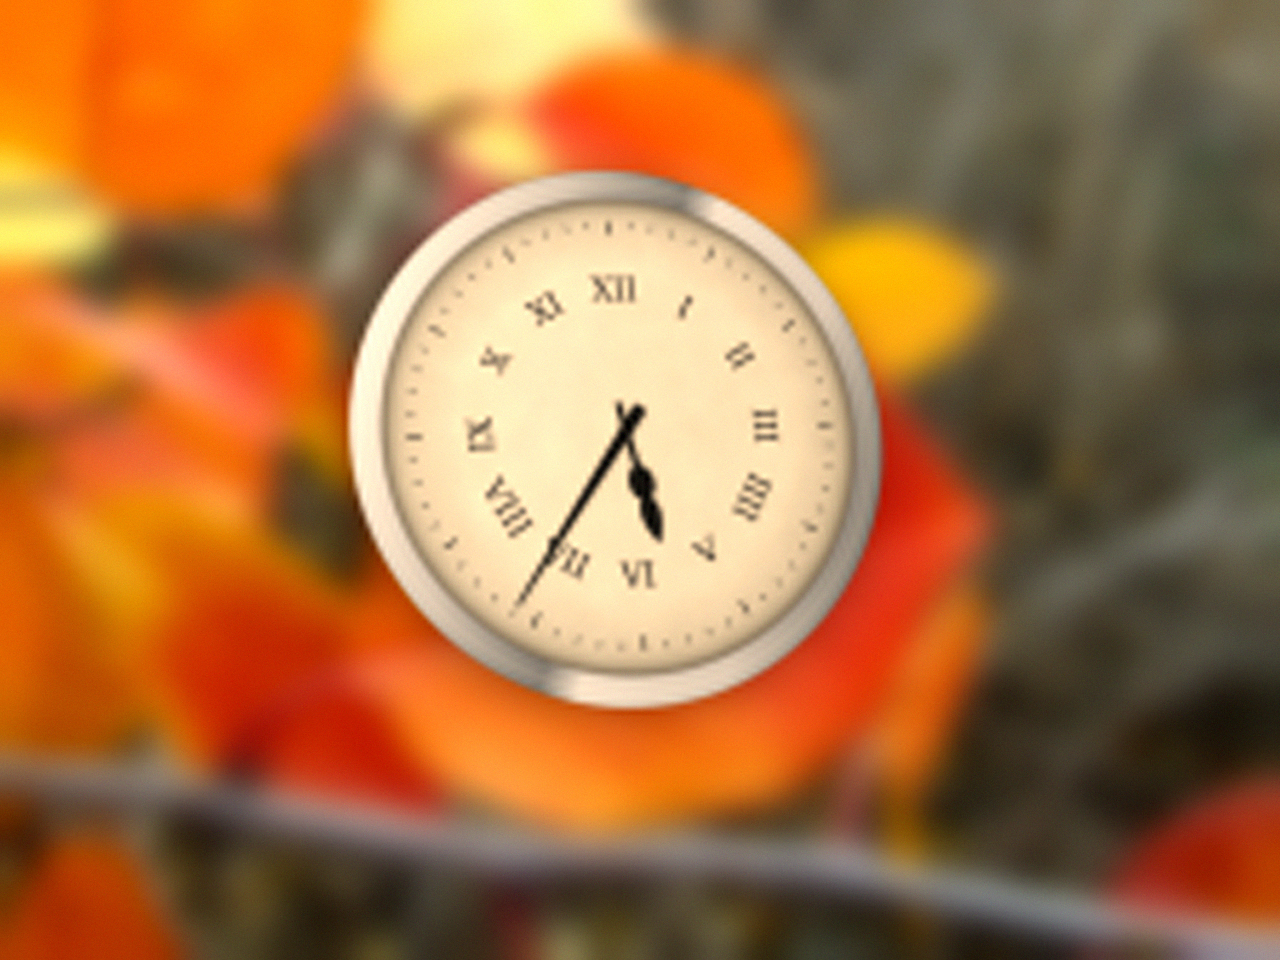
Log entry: 5,36
